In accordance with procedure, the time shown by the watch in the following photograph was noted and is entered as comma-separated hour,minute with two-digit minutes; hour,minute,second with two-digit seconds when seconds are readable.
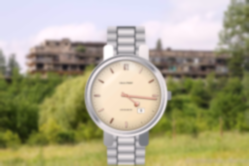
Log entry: 4,16
